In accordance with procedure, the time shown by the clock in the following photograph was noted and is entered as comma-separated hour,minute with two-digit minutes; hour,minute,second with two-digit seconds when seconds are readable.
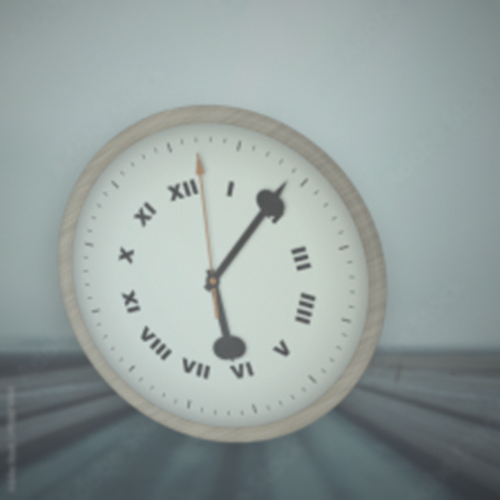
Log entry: 6,09,02
